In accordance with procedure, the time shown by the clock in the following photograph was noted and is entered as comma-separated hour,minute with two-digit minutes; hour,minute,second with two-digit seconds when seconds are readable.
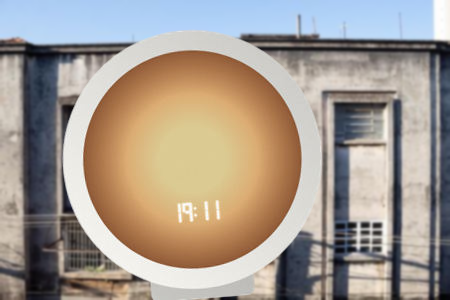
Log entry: 19,11
